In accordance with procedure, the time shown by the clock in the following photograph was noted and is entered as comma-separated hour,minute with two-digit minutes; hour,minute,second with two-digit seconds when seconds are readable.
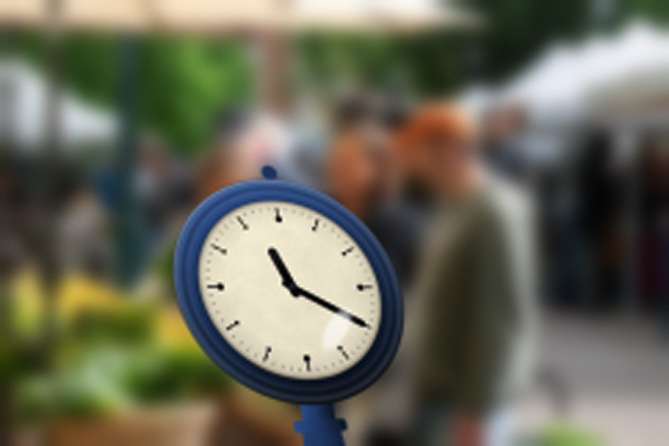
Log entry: 11,20
